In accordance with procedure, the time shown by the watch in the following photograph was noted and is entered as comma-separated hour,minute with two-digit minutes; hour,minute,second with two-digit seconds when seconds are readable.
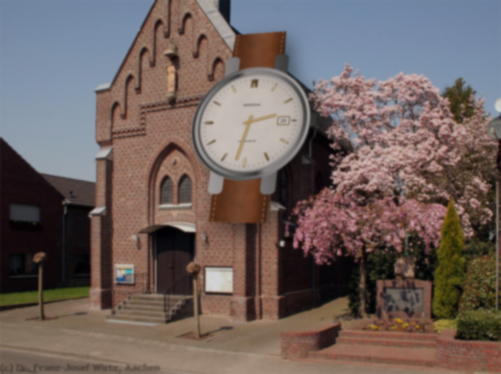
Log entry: 2,32
